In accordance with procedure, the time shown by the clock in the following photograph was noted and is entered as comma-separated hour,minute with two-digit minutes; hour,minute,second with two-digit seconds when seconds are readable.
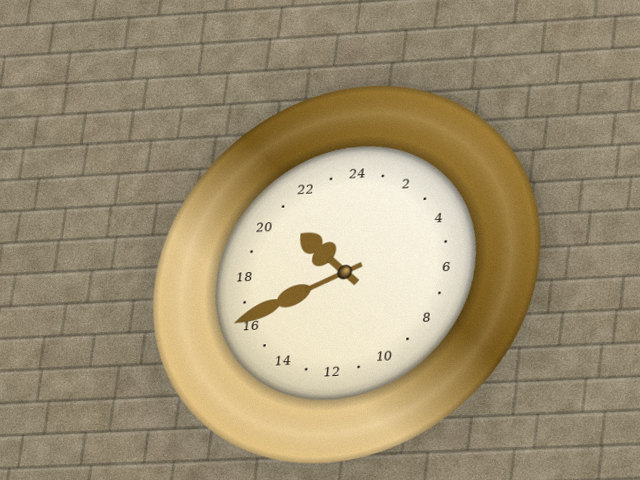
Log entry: 20,41
